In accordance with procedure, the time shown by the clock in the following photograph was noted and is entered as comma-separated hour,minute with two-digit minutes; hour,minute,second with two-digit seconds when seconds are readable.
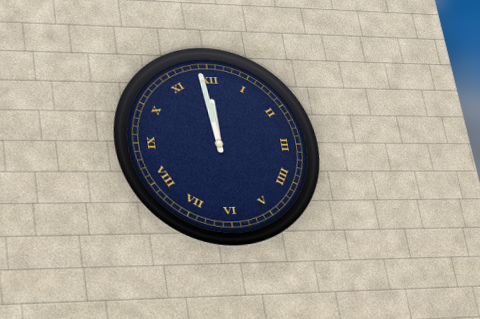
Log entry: 11,59
